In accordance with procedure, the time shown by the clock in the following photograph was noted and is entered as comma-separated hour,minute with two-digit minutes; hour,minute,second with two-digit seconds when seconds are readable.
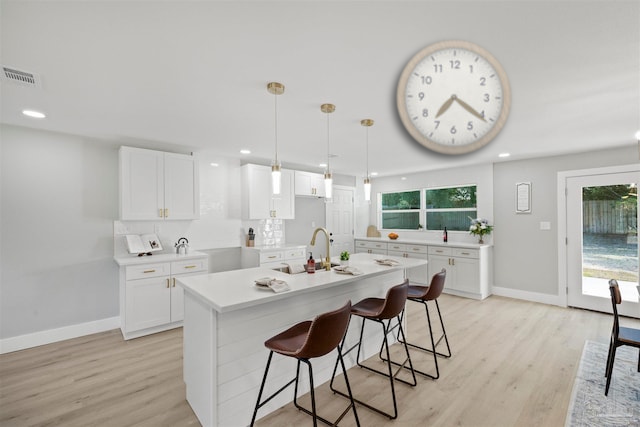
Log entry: 7,21
